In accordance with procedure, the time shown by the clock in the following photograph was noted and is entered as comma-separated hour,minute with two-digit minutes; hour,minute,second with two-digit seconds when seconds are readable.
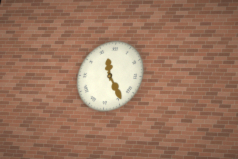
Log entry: 11,24
